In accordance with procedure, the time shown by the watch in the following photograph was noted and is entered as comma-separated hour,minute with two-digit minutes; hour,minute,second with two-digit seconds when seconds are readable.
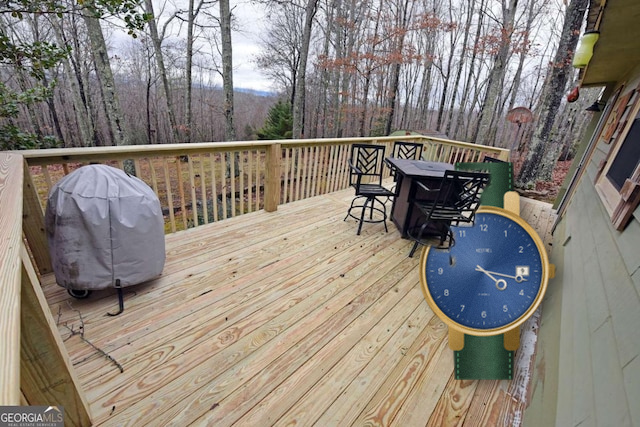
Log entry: 4,17
